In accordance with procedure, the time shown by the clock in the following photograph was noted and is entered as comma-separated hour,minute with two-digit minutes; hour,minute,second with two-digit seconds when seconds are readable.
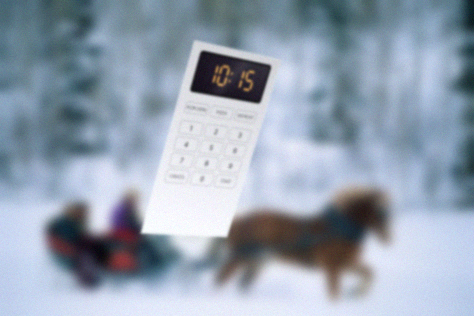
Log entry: 10,15
